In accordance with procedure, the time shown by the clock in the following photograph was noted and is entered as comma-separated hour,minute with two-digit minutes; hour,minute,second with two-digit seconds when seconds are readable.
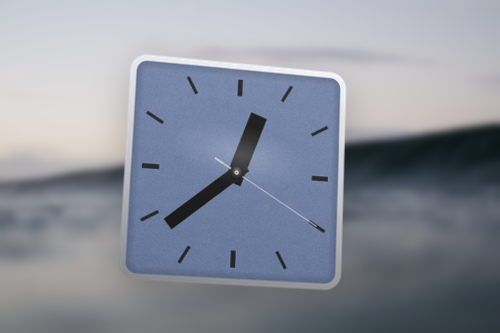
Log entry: 12,38,20
